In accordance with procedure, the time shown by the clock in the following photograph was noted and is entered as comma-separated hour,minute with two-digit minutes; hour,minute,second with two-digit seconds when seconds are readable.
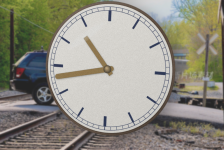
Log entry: 10,43
